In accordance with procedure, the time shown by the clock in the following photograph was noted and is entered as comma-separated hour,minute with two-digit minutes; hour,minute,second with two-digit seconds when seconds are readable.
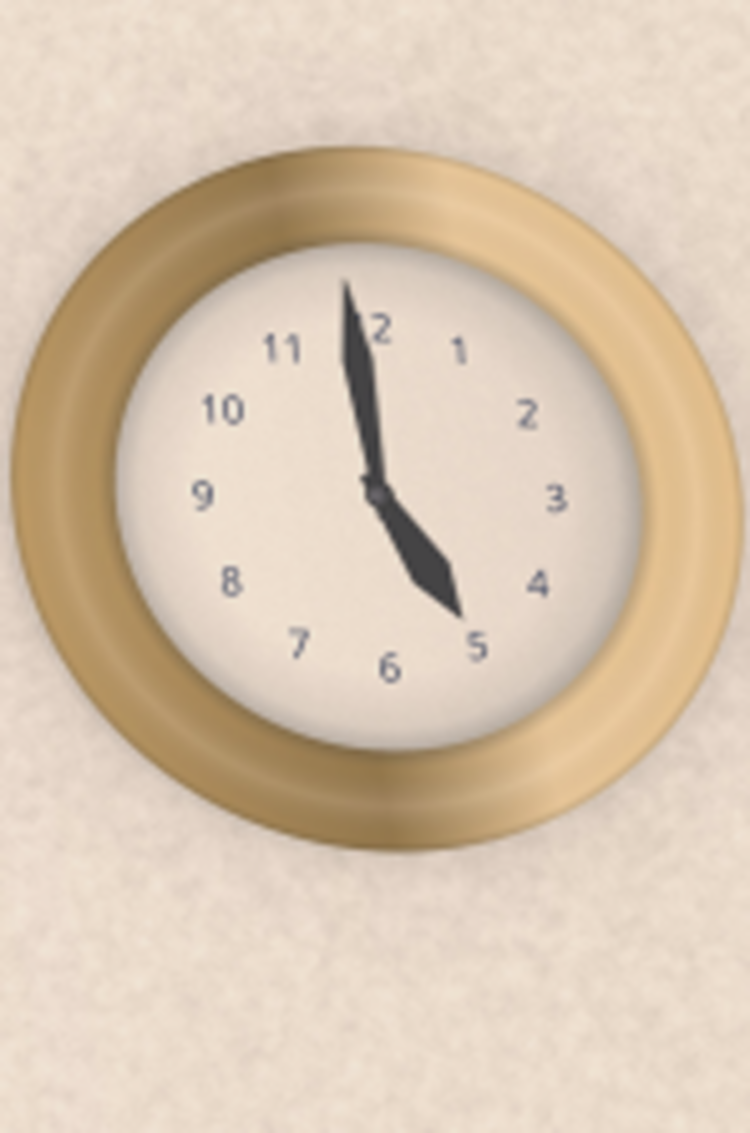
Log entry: 4,59
